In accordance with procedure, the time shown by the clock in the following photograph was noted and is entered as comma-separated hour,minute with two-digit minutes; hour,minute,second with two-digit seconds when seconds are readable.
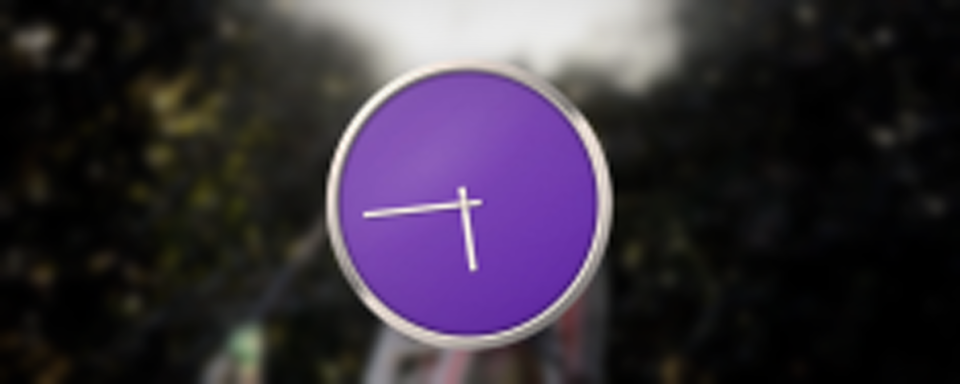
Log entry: 5,44
